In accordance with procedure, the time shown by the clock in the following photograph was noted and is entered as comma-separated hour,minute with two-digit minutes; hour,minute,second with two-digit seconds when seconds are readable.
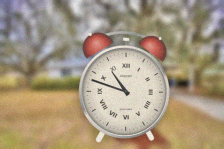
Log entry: 10,48
